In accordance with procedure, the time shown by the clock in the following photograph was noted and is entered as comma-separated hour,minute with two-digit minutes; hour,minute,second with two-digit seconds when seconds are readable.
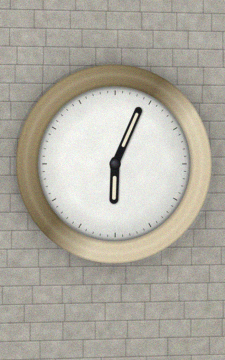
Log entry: 6,04
